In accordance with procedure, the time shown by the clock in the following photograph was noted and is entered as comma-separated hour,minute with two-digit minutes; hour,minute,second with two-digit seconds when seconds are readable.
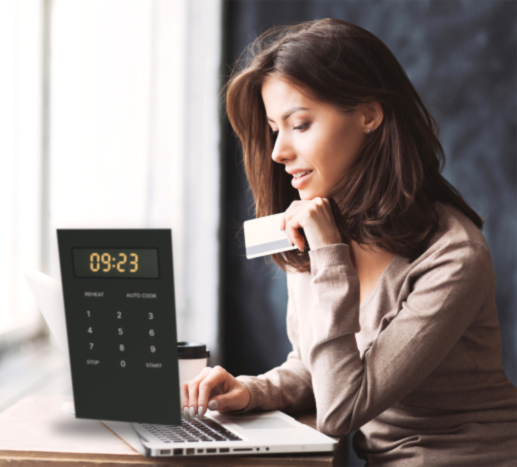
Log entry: 9,23
